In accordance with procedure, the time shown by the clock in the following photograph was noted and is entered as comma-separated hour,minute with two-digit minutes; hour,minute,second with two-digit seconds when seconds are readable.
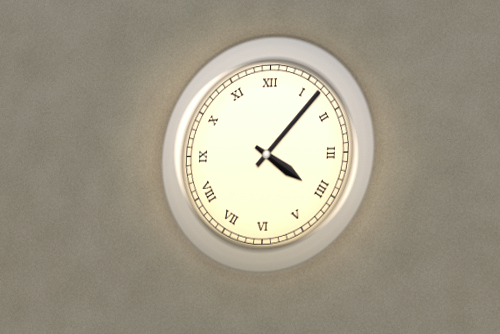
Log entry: 4,07
